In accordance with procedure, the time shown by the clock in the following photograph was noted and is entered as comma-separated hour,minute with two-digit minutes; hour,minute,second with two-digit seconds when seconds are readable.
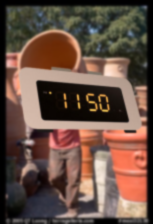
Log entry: 11,50
